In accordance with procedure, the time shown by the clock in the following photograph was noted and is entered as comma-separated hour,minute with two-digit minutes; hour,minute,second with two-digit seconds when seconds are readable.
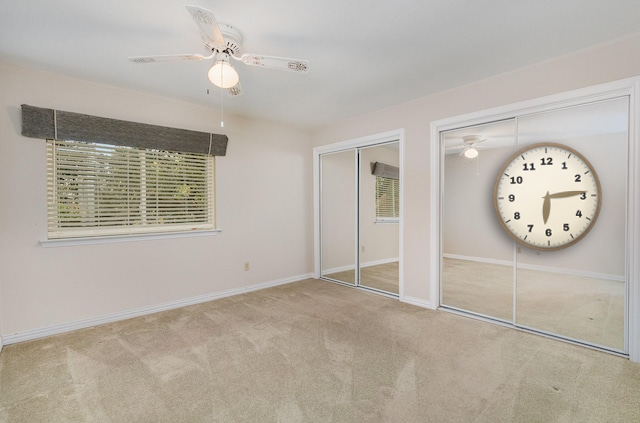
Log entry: 6,14
